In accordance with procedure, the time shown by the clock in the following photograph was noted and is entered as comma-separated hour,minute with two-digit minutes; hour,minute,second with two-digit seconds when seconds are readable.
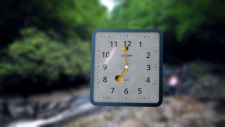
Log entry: 6,59
